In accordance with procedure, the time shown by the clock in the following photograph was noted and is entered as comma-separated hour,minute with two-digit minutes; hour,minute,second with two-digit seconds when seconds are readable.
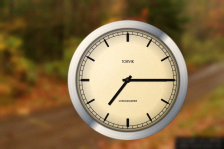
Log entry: 7,15
